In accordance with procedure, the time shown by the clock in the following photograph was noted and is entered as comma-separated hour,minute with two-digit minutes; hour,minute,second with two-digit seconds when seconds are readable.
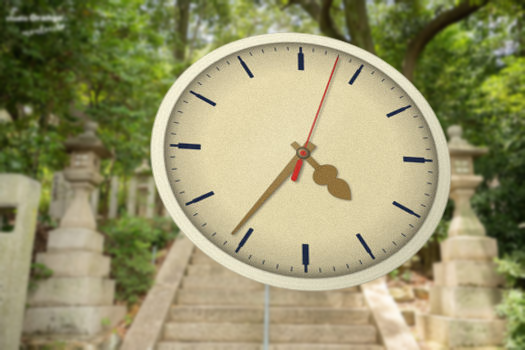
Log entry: 4,36,03
